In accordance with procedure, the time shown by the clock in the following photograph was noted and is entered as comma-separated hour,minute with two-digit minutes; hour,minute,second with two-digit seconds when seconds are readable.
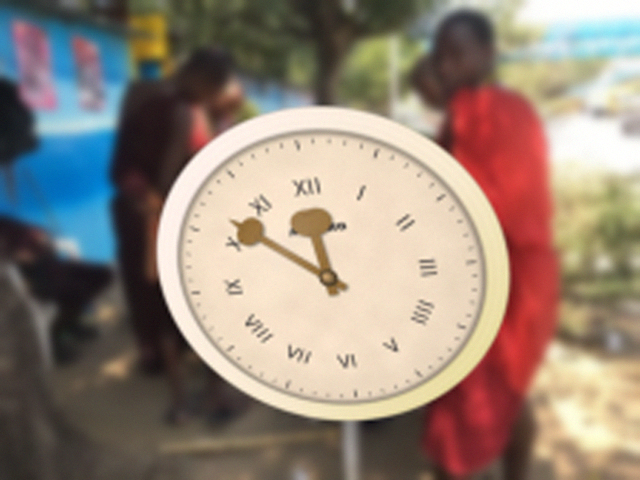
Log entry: 11,52
